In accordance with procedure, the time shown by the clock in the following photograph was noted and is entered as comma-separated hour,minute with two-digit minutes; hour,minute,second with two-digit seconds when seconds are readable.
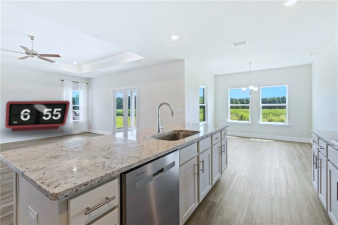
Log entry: 6,55
